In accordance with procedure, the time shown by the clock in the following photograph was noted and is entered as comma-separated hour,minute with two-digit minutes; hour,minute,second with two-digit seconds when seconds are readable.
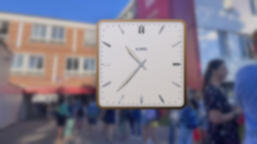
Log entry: 10,37
